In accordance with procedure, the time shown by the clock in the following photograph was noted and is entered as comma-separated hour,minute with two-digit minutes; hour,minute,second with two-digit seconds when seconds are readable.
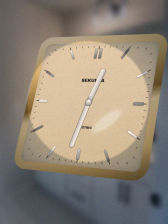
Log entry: 12,32
